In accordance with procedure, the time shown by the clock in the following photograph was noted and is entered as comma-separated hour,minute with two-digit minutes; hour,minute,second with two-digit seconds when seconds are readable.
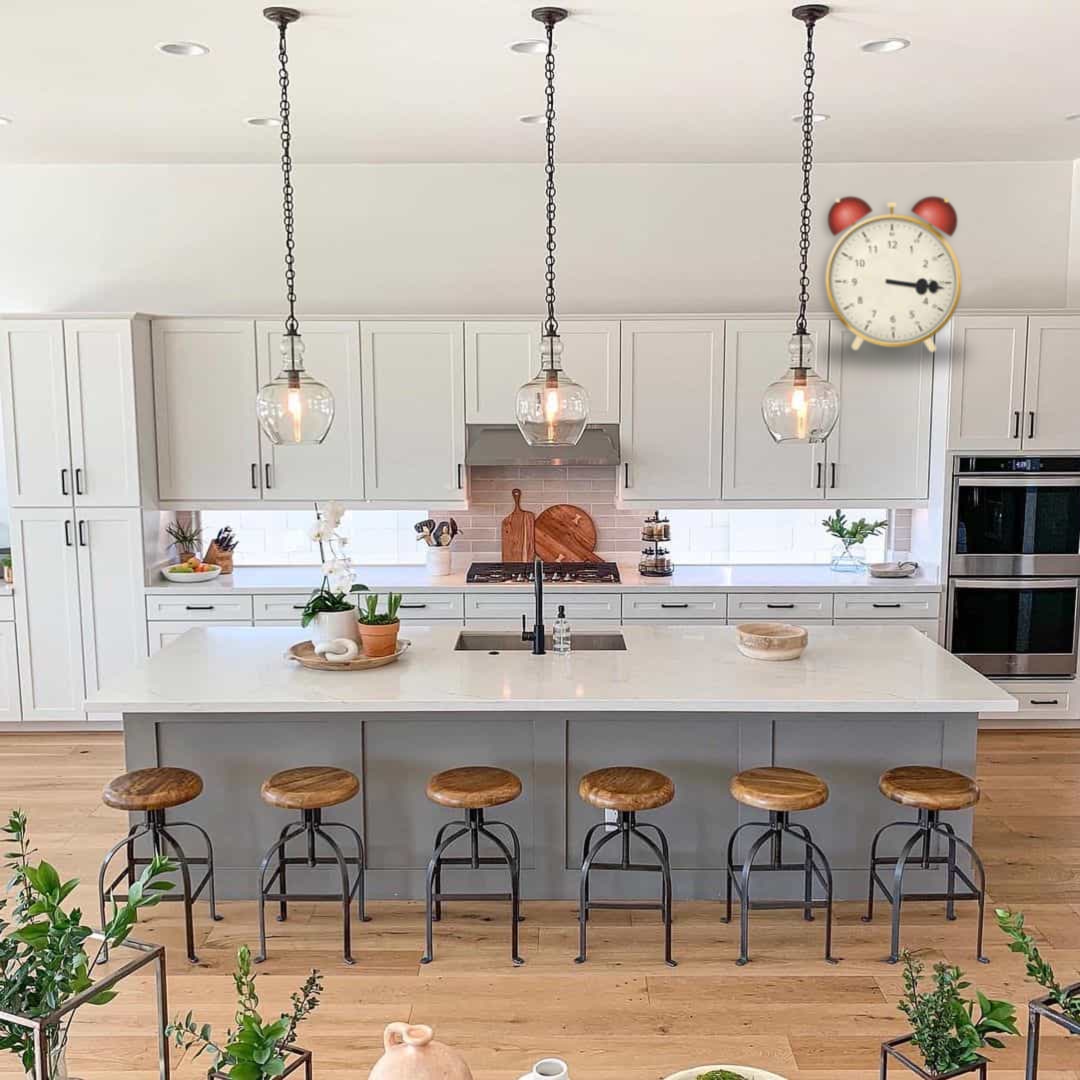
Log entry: 3,16
